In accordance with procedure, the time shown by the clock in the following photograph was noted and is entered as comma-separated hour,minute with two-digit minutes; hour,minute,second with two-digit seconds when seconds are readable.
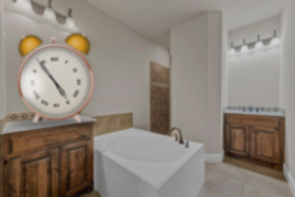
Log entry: 4,54
